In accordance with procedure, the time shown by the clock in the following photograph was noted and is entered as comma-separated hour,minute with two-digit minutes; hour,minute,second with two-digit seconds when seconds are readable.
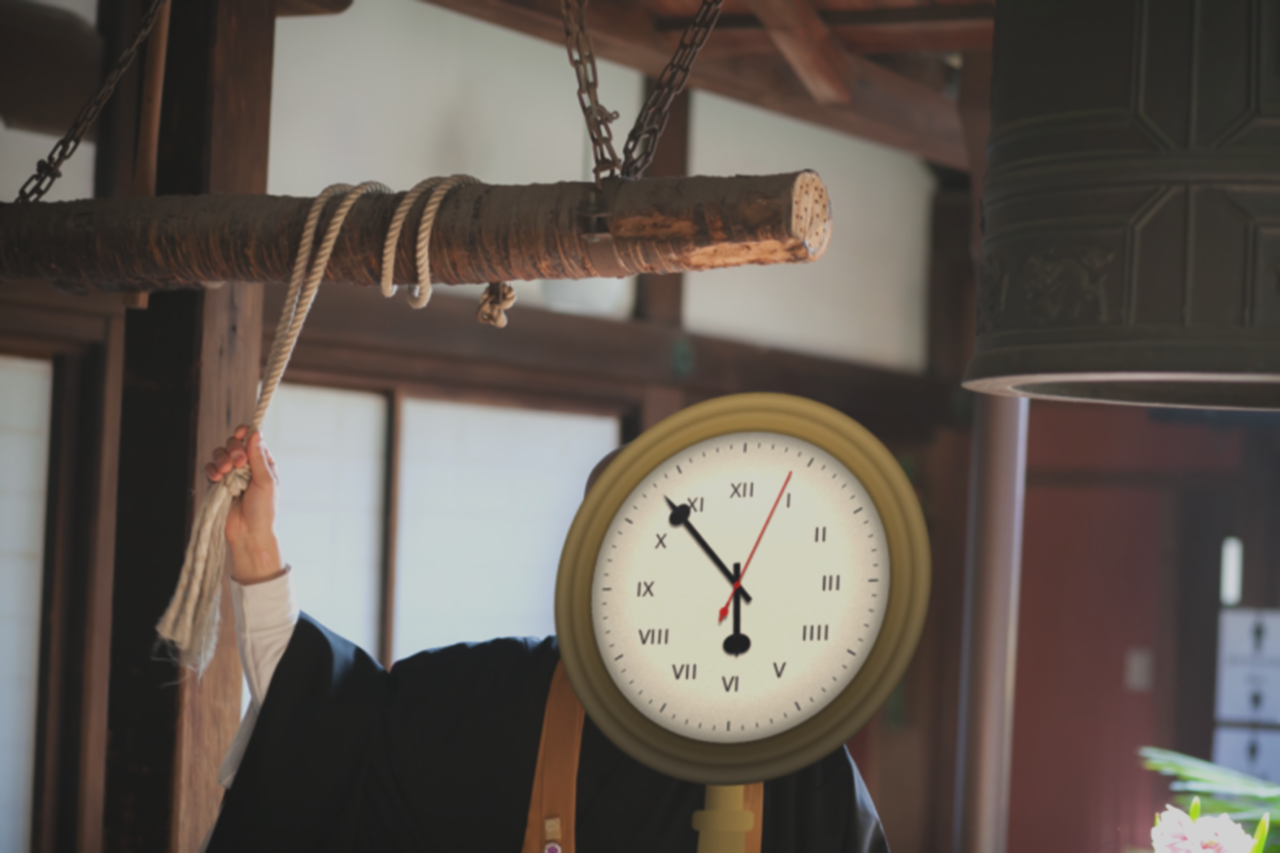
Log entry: 5,53,04
